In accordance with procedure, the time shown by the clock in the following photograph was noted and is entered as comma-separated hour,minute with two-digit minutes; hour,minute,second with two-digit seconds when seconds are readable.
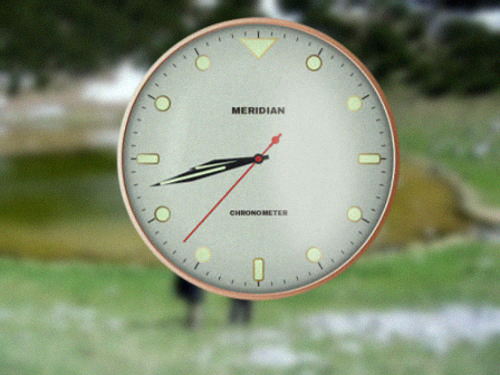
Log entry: 8,42,37
